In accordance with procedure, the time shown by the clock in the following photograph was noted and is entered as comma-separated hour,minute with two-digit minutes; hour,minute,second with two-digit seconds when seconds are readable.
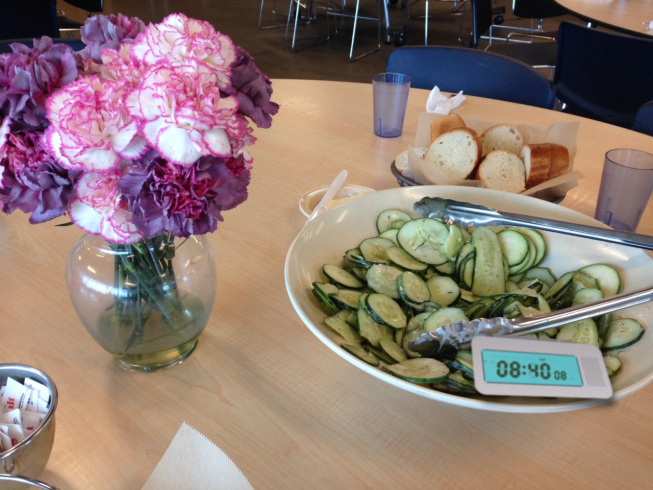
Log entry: 8,40
